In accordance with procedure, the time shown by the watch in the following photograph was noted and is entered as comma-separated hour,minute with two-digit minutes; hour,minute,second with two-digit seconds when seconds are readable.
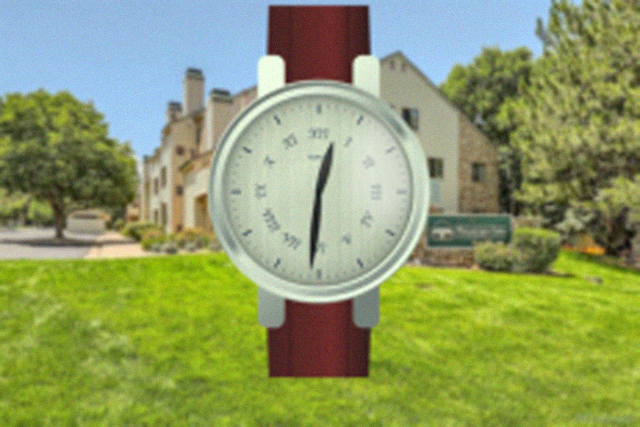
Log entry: 12,31
